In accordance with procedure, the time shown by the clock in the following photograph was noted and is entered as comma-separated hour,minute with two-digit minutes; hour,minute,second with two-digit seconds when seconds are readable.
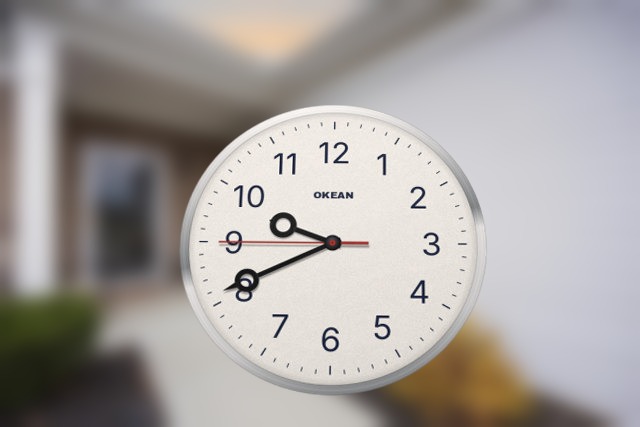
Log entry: 9,40,45
